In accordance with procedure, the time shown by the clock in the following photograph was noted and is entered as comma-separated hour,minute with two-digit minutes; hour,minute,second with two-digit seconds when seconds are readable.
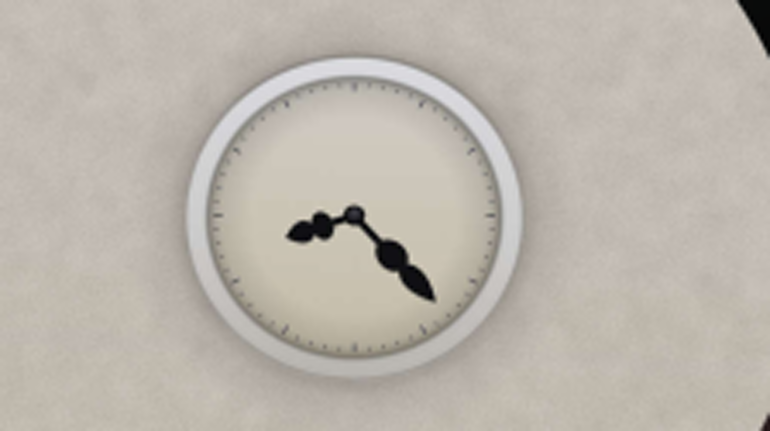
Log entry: 8,23
